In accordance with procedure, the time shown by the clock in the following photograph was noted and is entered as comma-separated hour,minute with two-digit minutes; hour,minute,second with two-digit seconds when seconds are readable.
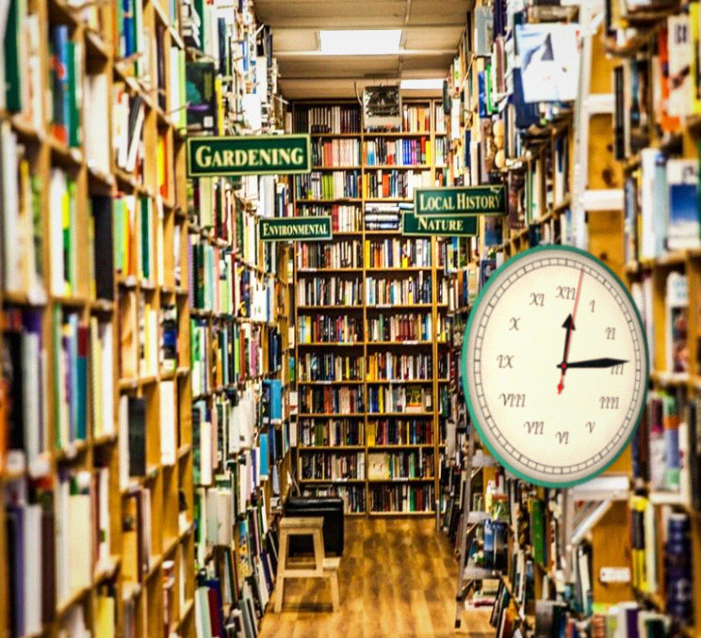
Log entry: 12,14,02
